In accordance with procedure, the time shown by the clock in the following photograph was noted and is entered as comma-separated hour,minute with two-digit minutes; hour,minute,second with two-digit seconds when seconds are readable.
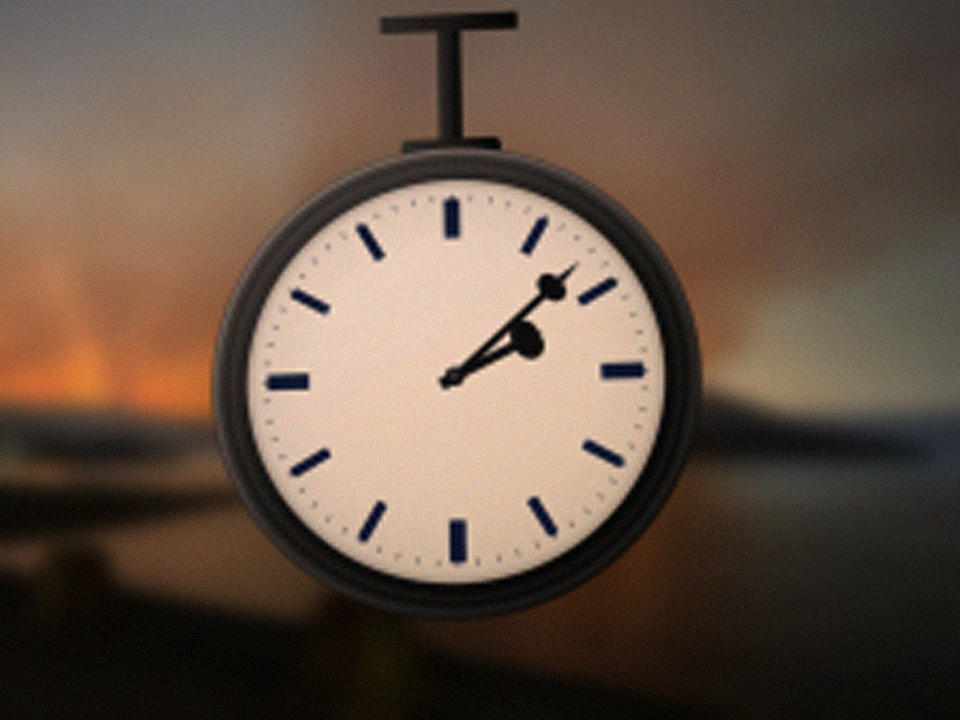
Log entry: 2,08
